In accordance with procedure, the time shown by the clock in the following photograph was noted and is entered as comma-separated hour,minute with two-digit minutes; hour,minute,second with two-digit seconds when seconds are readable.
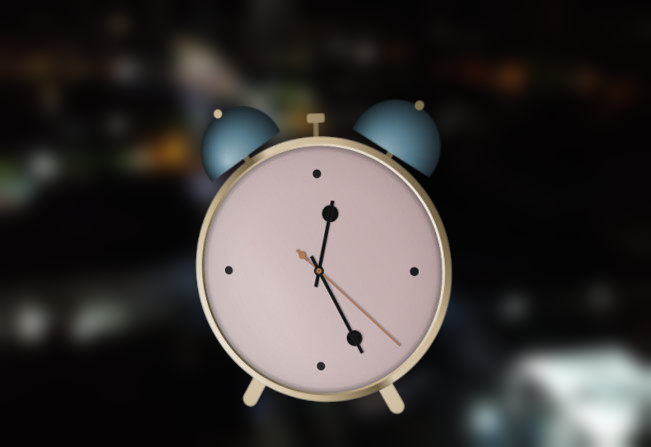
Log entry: 12,25,22
